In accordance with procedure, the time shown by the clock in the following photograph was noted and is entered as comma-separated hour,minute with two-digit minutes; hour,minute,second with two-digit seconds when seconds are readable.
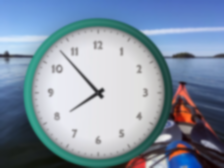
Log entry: 7,53
